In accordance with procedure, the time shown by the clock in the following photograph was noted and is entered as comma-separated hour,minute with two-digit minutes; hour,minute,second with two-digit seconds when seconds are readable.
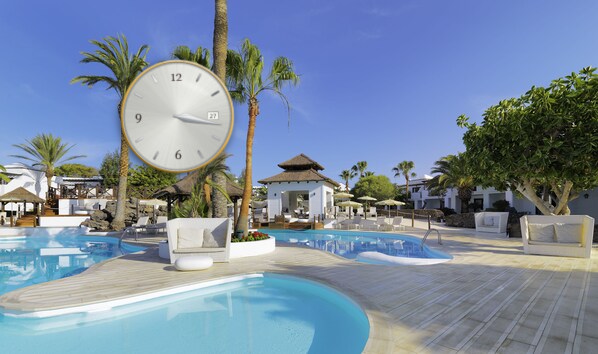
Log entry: 3,17
